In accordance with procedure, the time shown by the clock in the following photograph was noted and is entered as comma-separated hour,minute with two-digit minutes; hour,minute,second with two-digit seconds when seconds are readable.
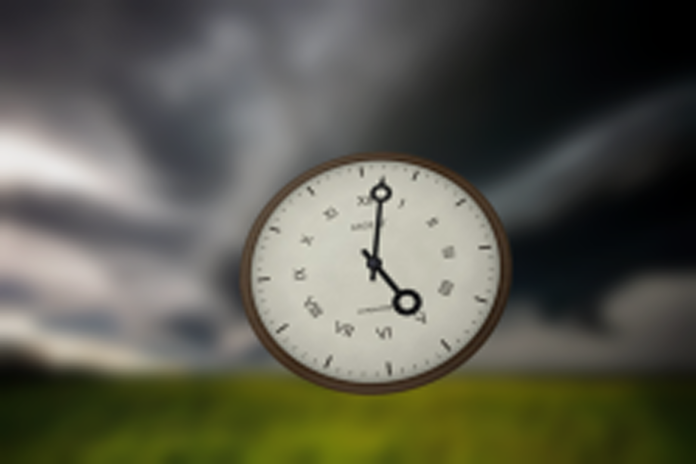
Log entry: 5,02
